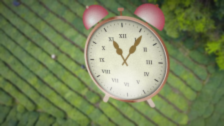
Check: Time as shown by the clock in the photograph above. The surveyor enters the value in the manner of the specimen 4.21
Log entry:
11.06
